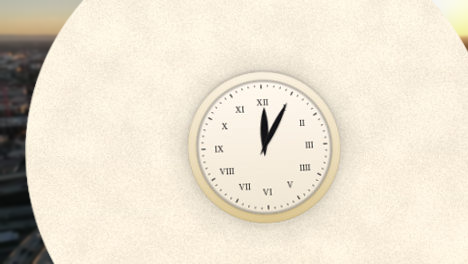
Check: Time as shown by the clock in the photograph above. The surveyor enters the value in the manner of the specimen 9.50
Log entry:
12.05
